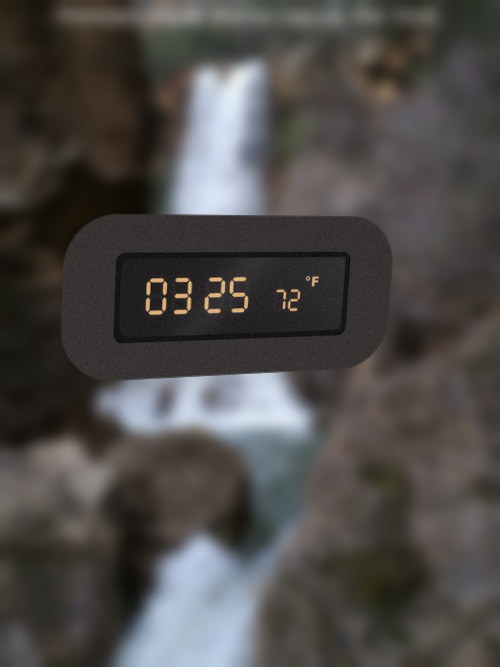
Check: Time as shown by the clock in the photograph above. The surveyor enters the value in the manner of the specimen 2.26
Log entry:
3.25
